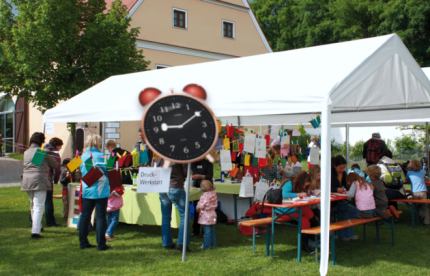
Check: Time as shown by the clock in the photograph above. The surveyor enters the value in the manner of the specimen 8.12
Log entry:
9.10
